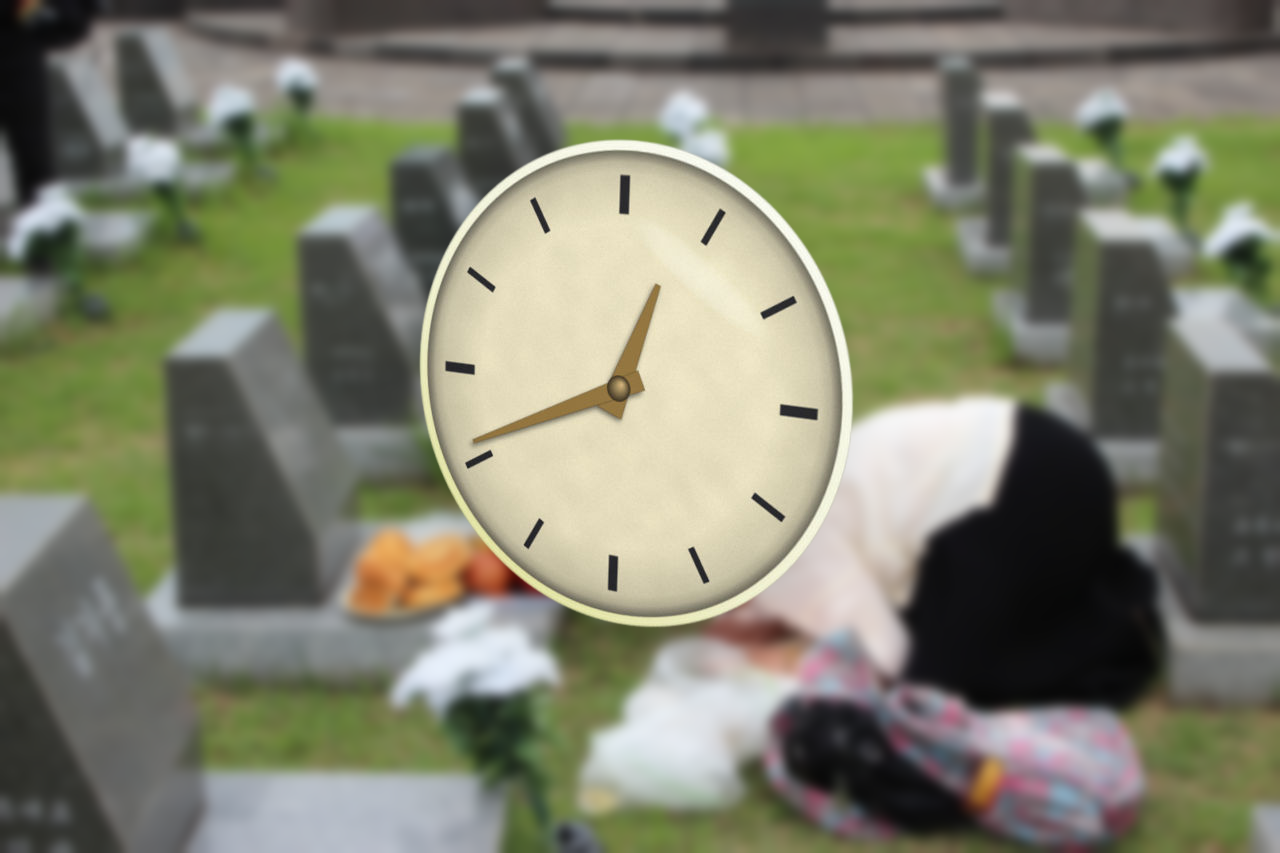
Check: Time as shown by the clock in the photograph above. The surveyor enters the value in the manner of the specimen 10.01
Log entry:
12.41
